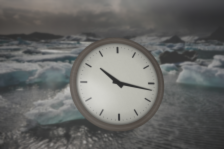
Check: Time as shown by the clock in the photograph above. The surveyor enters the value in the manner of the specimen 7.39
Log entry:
10.17
